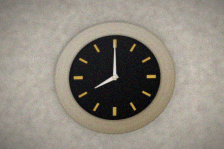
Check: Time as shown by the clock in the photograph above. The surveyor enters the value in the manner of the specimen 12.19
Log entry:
8.00
